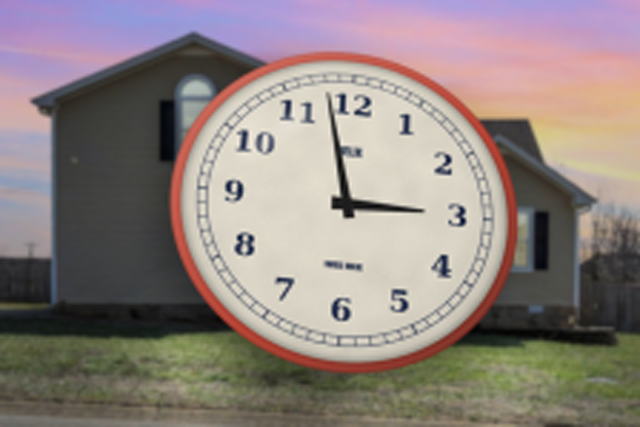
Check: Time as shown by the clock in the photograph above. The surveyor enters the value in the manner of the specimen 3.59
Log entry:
2.58
